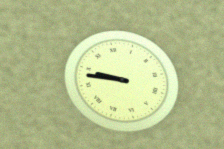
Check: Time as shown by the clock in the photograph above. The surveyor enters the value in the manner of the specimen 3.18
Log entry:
9.48
